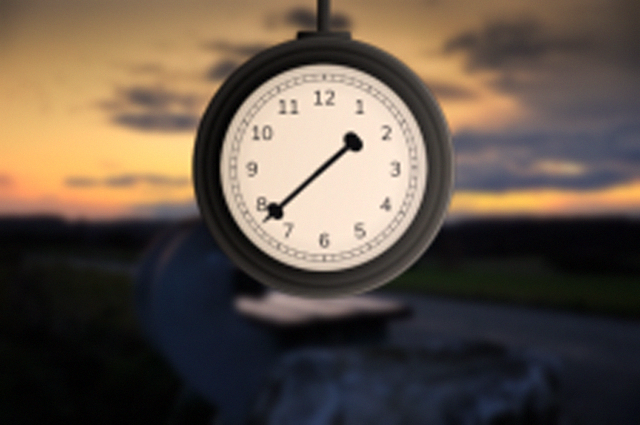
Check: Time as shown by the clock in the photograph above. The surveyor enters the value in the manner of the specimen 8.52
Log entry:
1.38
